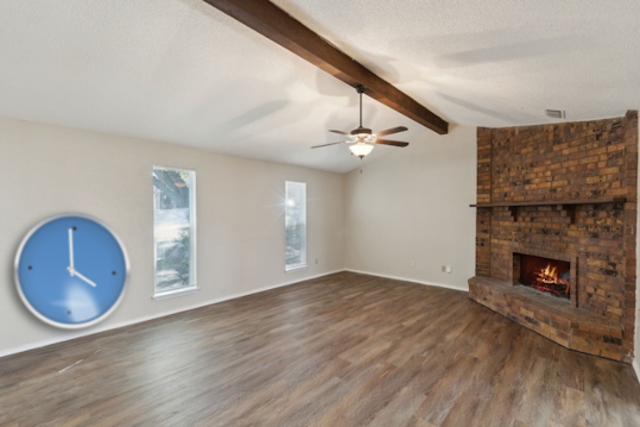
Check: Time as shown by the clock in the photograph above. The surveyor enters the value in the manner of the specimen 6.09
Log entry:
3.59
